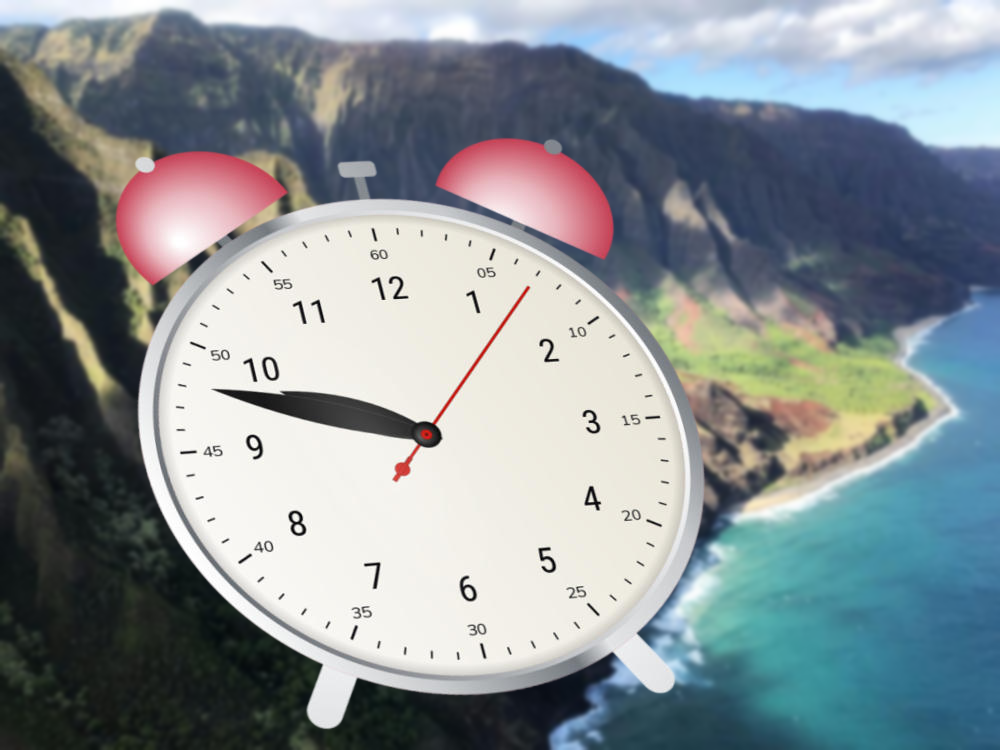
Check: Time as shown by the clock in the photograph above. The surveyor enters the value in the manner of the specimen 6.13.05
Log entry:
9.48.07
